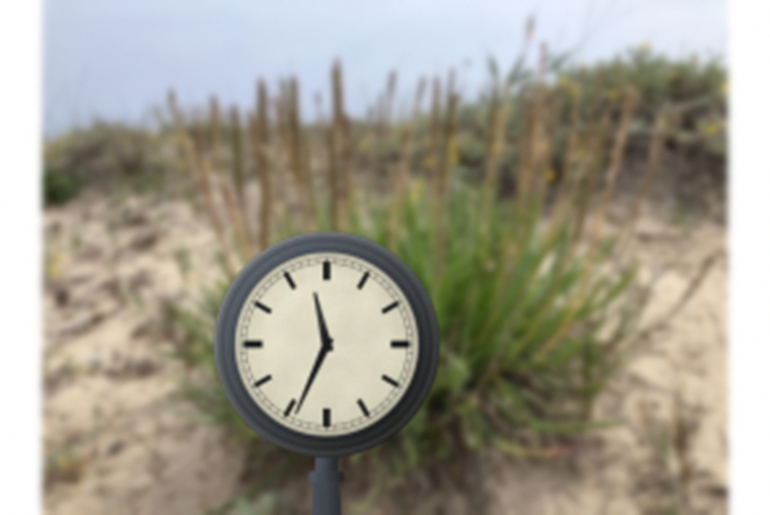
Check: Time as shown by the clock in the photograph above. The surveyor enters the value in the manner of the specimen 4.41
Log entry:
11.34
